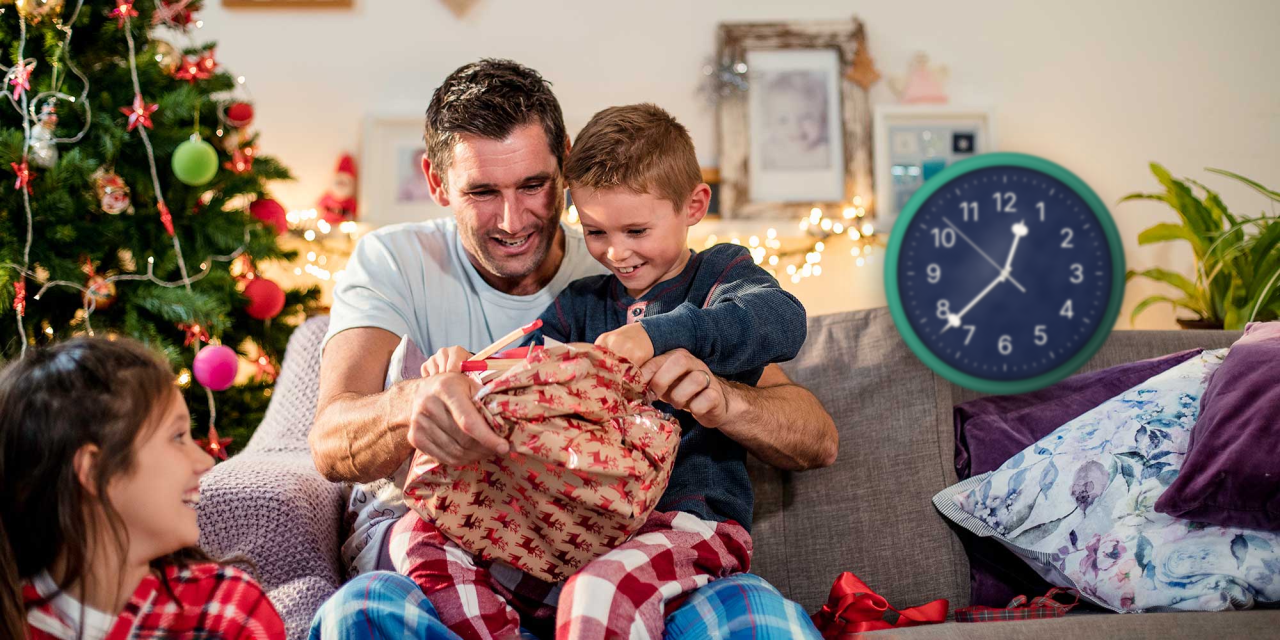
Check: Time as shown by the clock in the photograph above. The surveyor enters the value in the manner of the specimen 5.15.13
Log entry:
12.37.52
